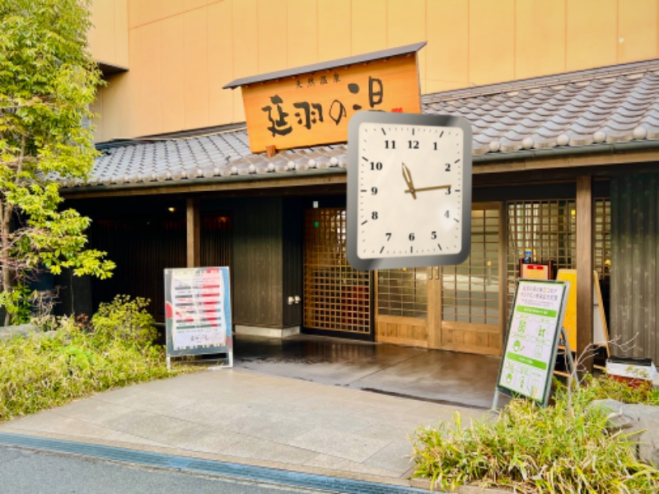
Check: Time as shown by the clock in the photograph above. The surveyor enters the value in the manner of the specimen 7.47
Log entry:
11.14
